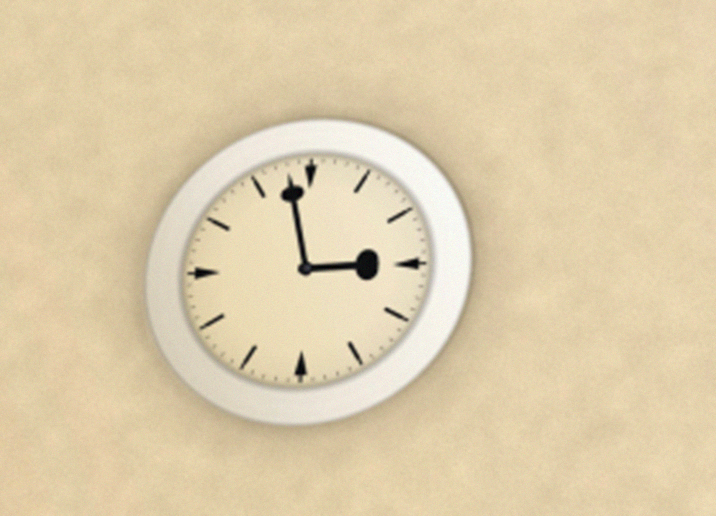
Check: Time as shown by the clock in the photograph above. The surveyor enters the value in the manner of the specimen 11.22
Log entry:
2.58
